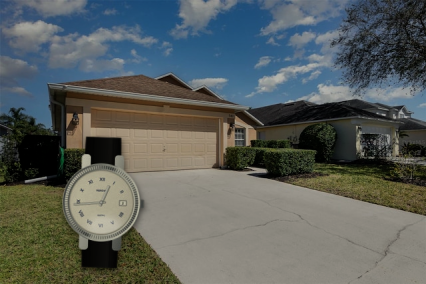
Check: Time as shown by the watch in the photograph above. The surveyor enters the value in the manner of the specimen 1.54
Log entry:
12.44
